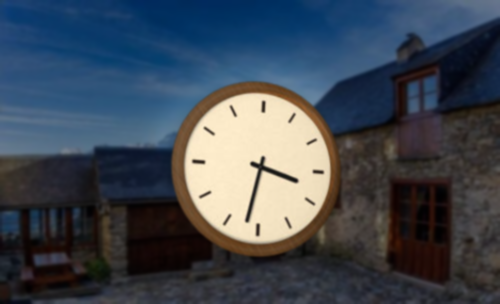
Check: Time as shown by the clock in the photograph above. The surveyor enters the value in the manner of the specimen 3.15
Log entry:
3.32
